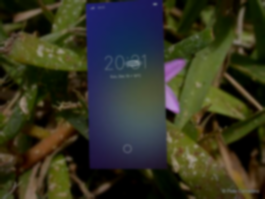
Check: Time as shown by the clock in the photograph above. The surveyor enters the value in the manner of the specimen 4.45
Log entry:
20.31
